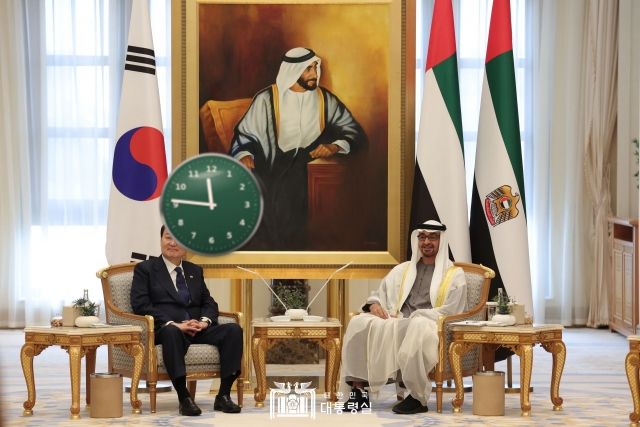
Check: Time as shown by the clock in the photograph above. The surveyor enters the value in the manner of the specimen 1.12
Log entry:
11.46
